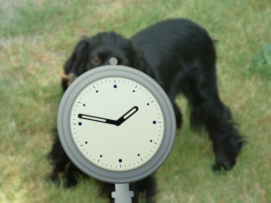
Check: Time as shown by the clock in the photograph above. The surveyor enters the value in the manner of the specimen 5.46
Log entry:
1.47
